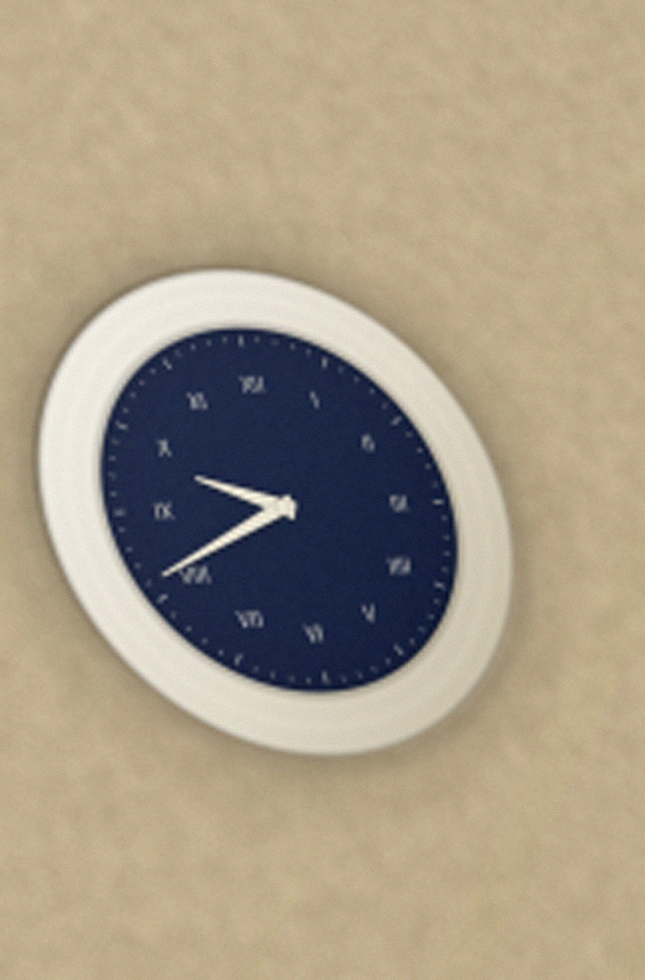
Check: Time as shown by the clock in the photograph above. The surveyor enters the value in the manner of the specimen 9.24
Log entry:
9.41
